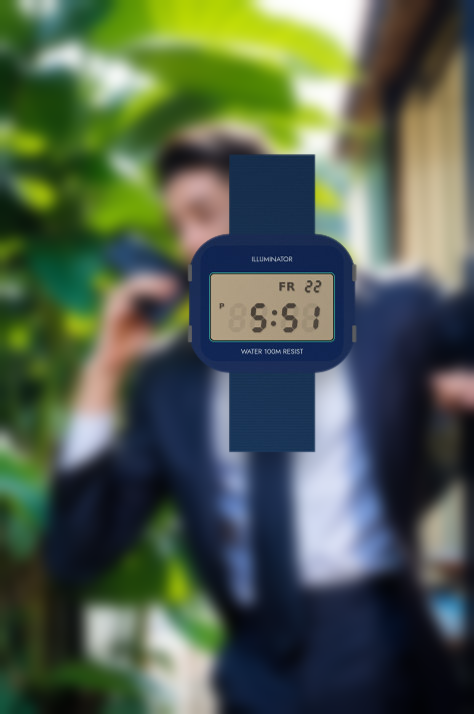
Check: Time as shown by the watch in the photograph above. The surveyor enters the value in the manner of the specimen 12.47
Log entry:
5.51
